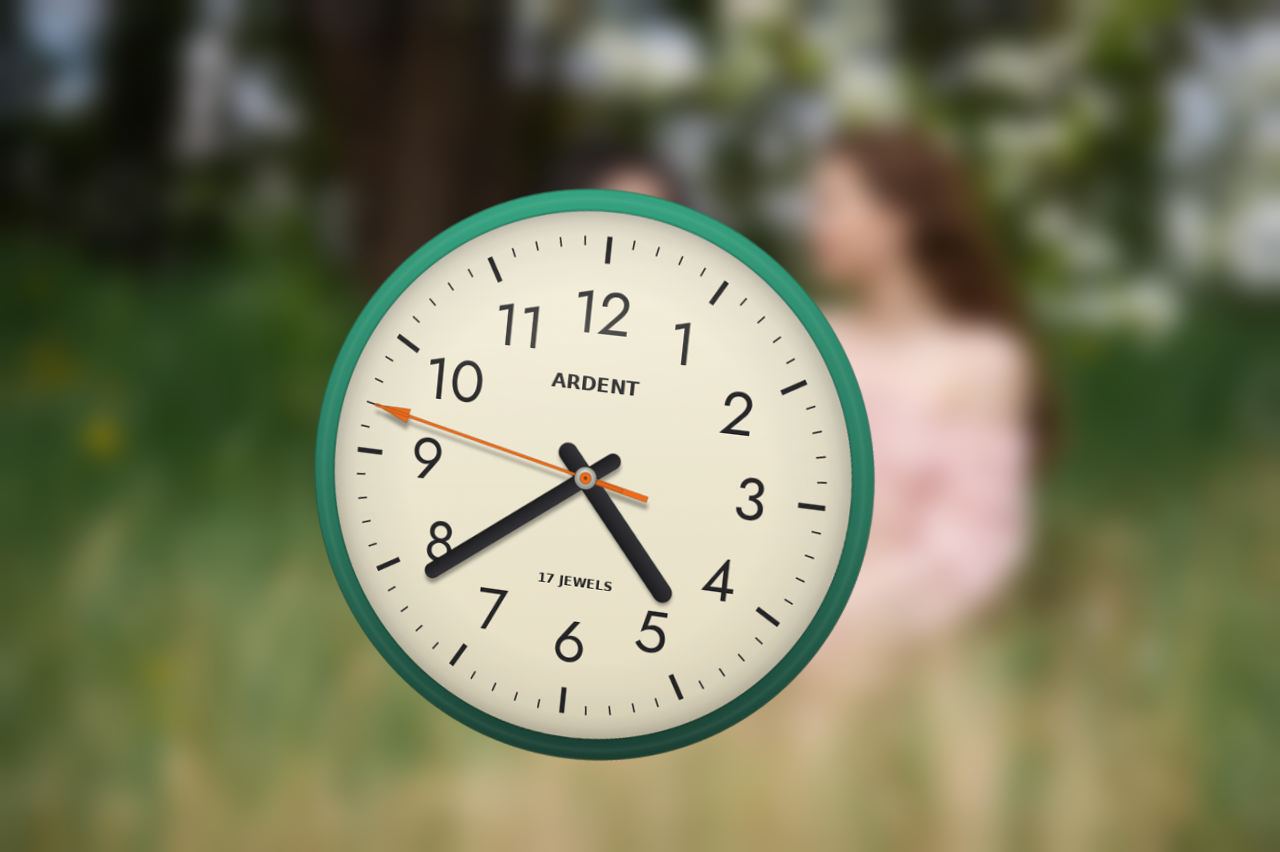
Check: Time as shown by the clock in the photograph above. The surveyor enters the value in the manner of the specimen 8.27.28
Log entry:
4.38.47
